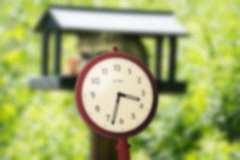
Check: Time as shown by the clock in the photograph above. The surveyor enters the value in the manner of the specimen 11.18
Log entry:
3.33
